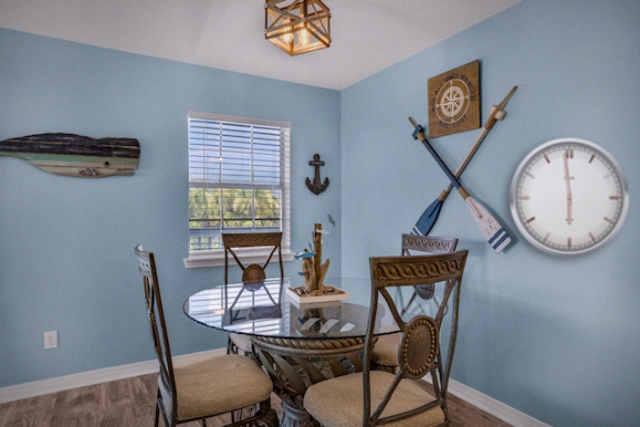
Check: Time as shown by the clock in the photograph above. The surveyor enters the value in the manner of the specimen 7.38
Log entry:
5.59
